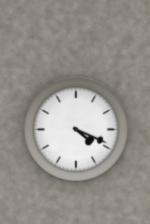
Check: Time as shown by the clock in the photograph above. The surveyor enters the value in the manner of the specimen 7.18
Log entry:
4.19
